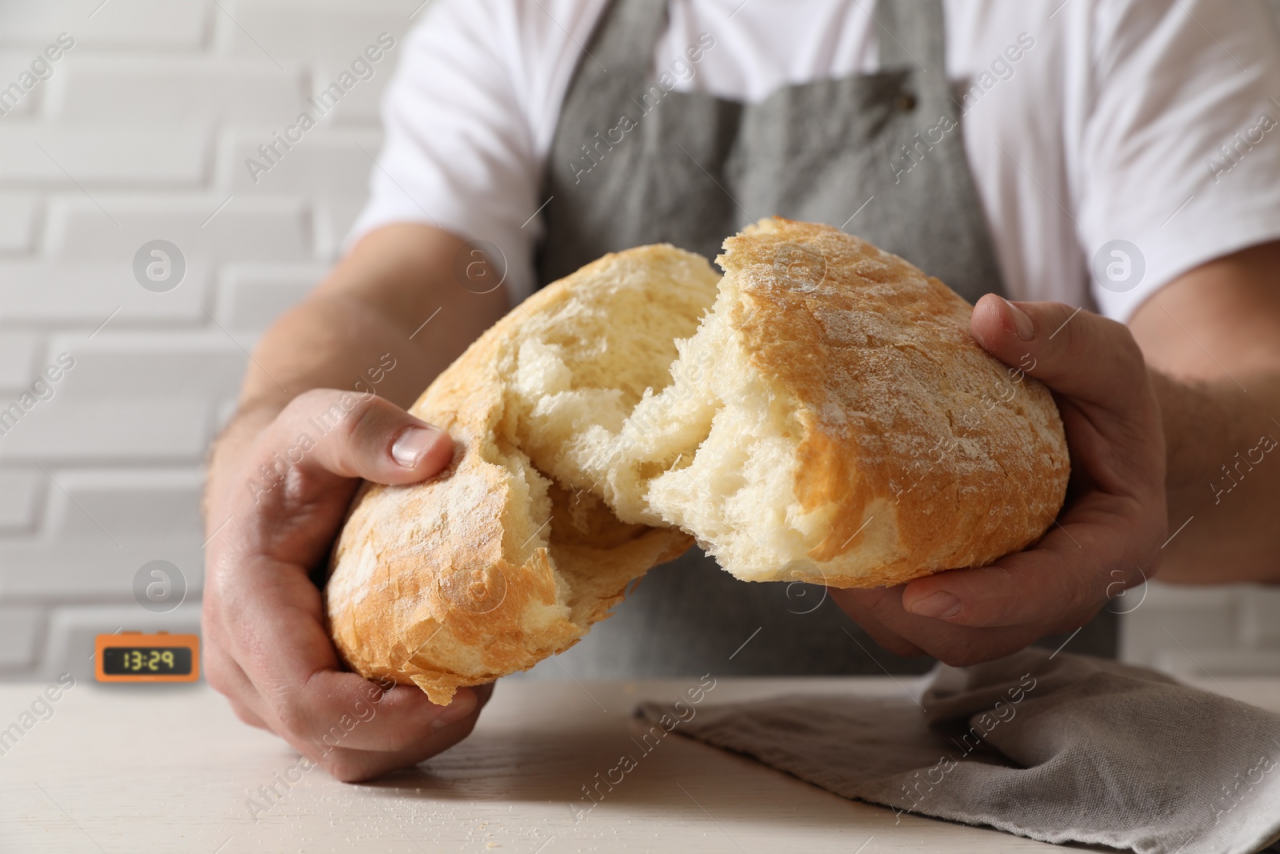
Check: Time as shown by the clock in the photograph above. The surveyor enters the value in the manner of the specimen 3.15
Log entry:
13.29
